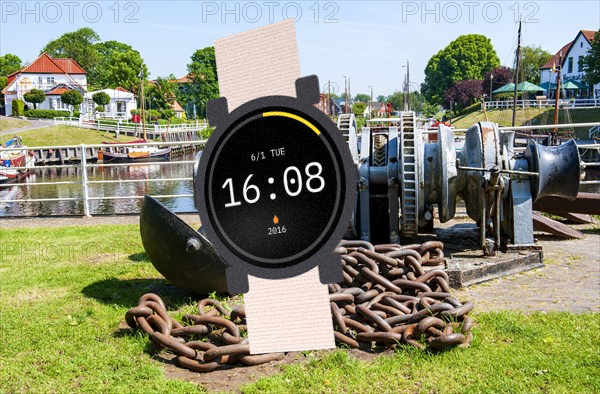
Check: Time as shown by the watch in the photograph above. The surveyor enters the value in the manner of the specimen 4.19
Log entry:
16.08
